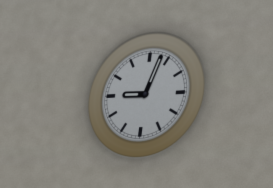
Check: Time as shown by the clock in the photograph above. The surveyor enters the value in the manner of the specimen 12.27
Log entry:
9.03
